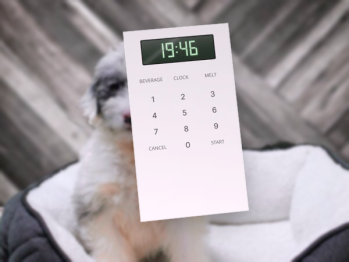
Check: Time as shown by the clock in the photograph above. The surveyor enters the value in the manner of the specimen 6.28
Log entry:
19.46
